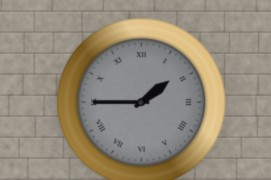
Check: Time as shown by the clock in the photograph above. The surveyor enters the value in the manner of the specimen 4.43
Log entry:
1.45
